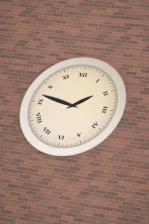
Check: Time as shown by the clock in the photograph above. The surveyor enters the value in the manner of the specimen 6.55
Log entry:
1.47
